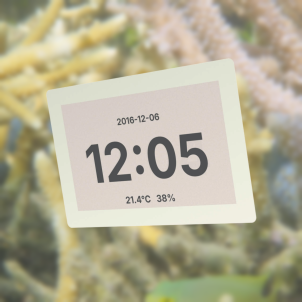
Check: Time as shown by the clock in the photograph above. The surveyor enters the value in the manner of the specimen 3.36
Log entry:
12.05
